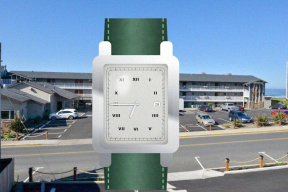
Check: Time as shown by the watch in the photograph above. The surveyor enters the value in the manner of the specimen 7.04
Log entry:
6.45
